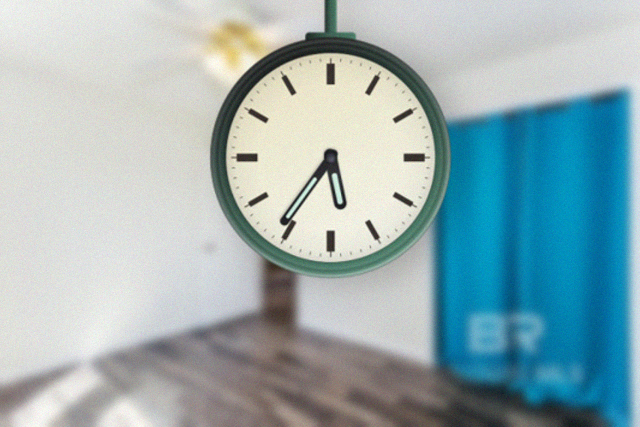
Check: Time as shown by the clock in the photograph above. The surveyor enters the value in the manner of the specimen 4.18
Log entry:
5.36
